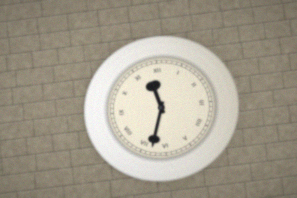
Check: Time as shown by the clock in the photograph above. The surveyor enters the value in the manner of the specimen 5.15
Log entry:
11.33
